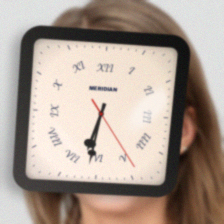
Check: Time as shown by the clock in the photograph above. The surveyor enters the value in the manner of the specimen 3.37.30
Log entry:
6.31.24
